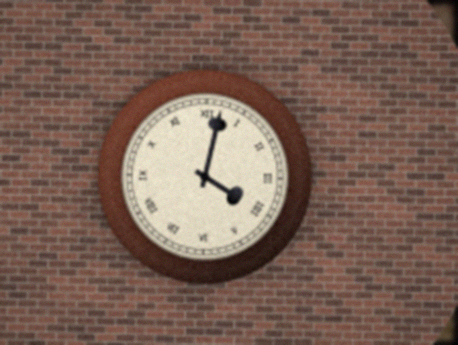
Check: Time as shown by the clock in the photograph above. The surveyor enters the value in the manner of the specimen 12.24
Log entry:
4.02
